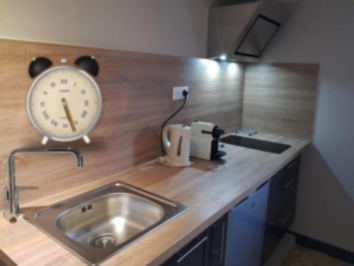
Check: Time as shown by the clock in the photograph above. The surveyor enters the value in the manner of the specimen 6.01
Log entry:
5.27
